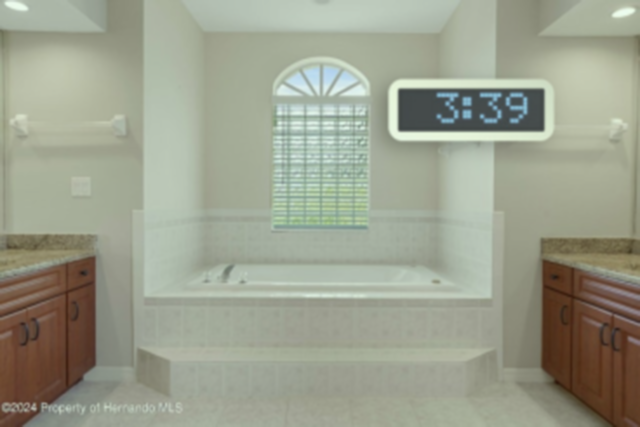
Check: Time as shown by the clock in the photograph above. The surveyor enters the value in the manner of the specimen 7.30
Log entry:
3.39
